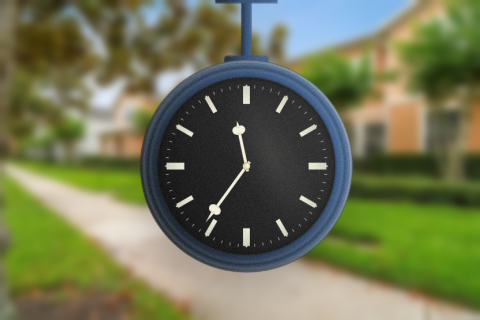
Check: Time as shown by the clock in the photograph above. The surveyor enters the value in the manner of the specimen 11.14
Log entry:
11.36
